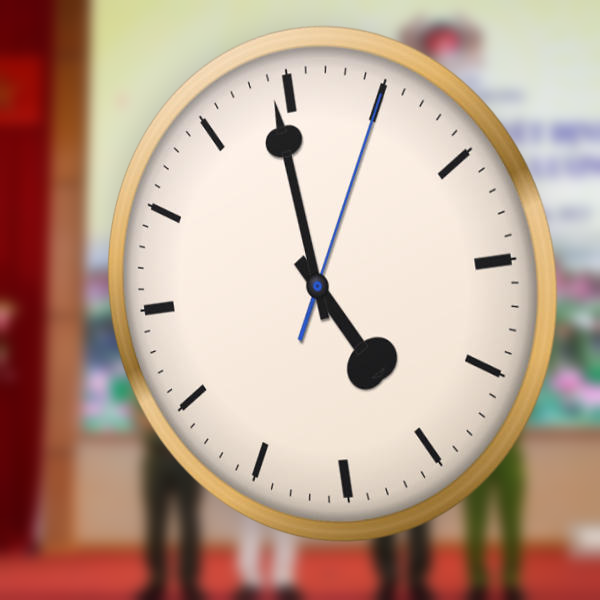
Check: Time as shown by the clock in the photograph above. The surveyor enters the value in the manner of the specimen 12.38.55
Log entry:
4.59.05
